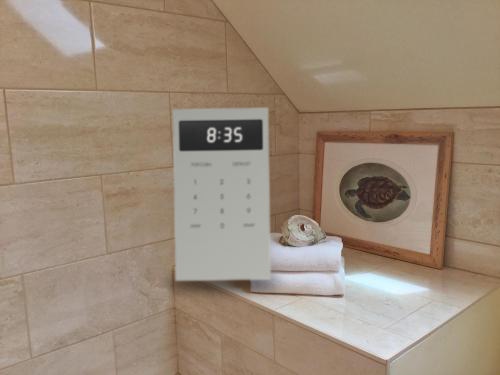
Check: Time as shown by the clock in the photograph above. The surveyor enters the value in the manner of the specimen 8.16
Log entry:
8.35
